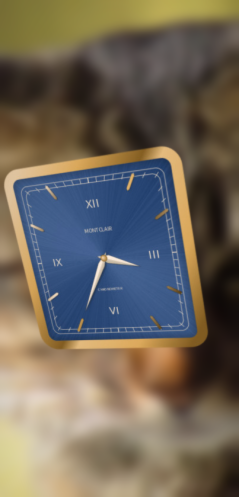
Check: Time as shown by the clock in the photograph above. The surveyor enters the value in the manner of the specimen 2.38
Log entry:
3.35
